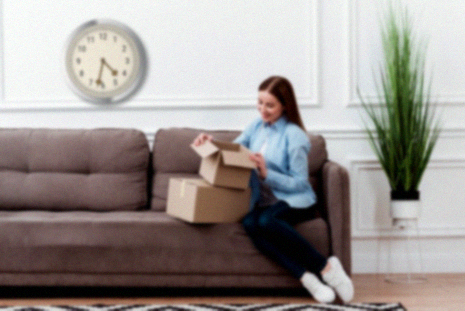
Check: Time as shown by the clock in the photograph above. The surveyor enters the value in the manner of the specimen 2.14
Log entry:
4.32
